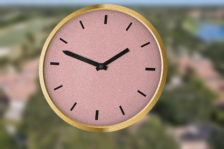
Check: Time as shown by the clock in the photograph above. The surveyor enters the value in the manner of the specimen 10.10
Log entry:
1.48
